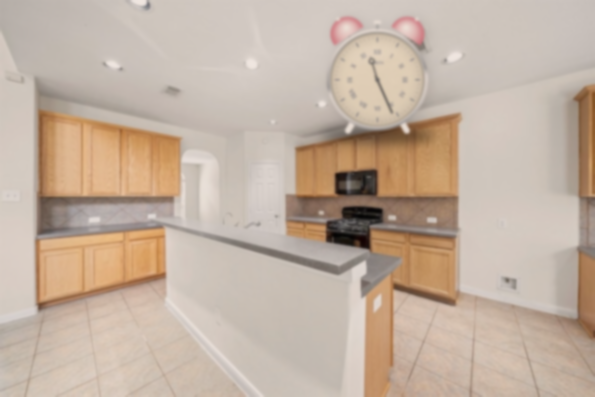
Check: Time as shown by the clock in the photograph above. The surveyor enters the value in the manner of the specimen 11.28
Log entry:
11.26
